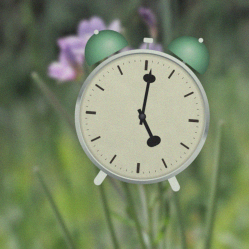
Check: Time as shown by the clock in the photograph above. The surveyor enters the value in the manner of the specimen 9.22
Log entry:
5.01
